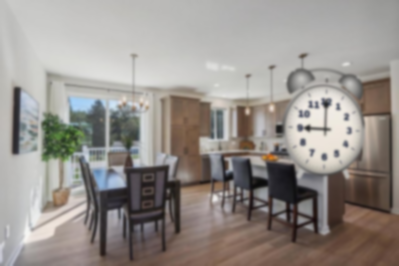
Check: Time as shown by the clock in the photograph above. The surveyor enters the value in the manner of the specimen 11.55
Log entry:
9.00
